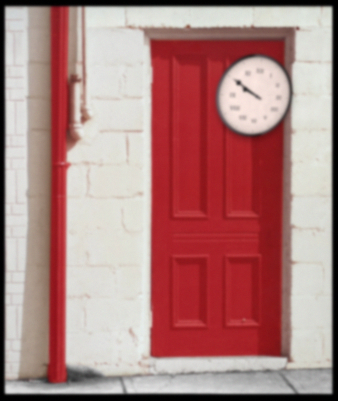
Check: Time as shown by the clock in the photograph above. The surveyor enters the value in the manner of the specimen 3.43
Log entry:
9.50
